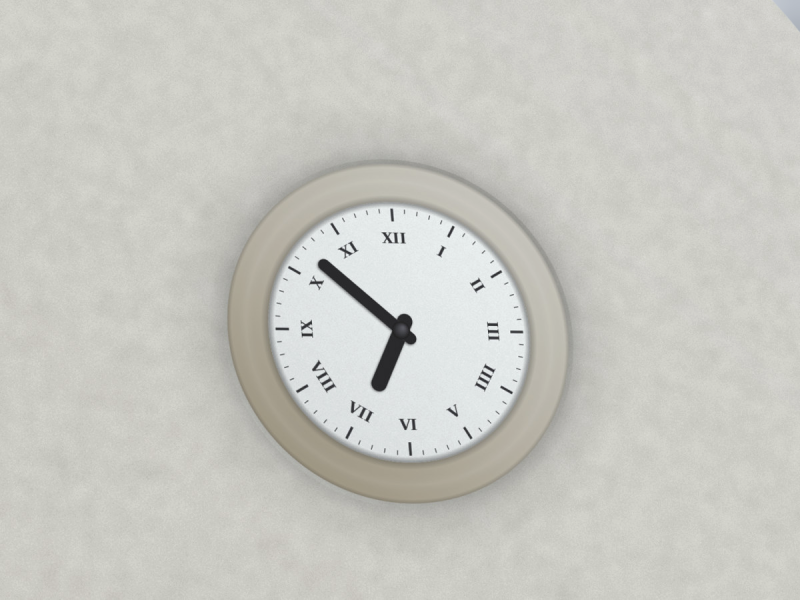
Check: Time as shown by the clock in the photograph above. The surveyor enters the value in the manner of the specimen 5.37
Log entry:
6.52
